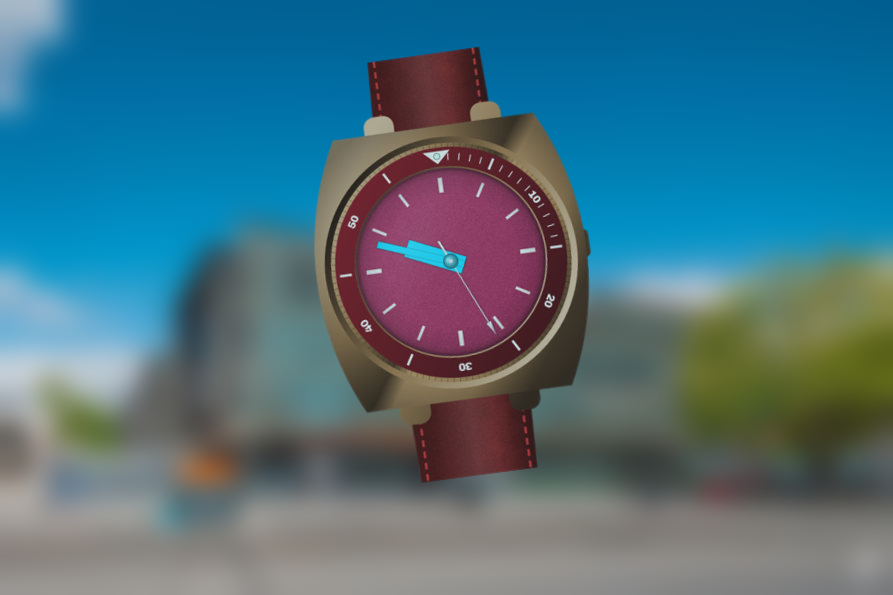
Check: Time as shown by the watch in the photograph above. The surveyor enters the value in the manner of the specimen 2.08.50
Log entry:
9.48.26
